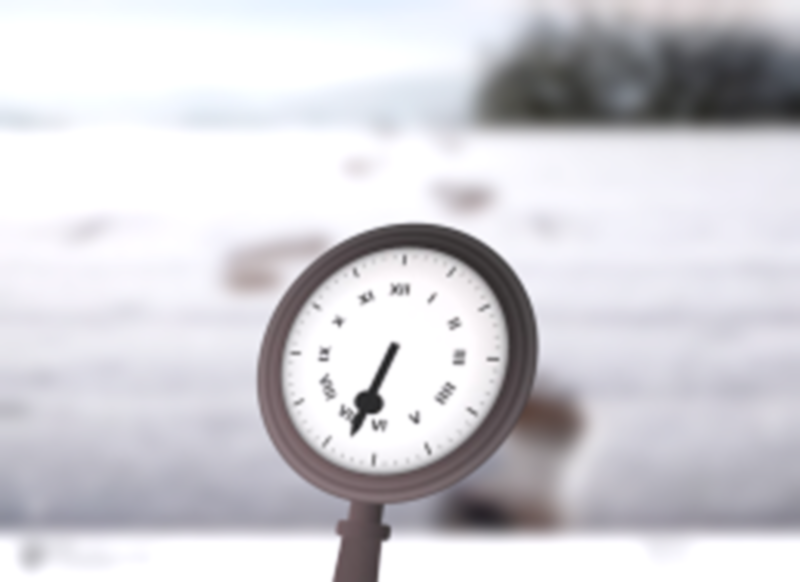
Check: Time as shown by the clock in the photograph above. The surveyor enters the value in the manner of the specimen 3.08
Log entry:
6.33
